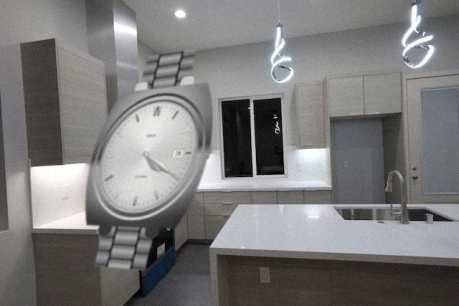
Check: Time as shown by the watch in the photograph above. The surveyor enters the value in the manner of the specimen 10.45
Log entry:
4.20
